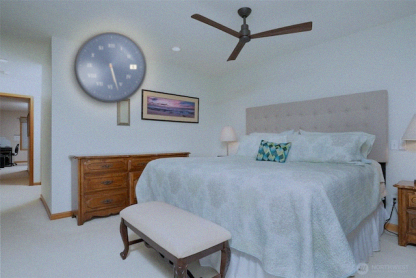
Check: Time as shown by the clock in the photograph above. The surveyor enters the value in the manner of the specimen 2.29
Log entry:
5.27
